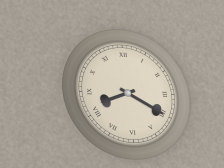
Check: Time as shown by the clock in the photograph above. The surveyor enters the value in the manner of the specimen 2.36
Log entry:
8.20
